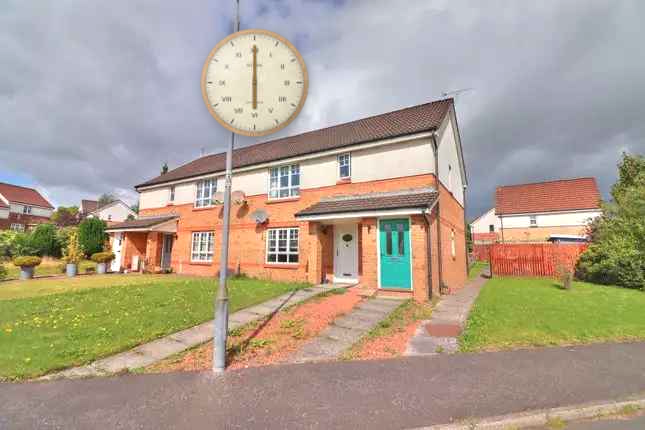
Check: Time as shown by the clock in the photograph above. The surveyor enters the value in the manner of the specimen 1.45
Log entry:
6.00
